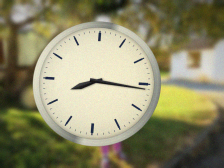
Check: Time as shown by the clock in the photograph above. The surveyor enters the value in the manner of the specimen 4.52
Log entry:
8.16
